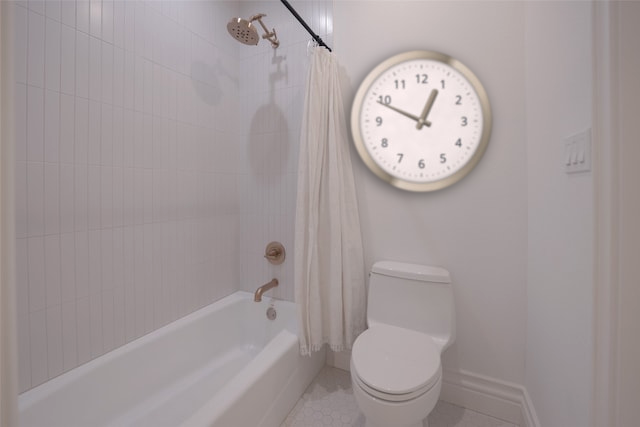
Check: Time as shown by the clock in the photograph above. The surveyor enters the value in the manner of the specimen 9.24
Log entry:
12.49
